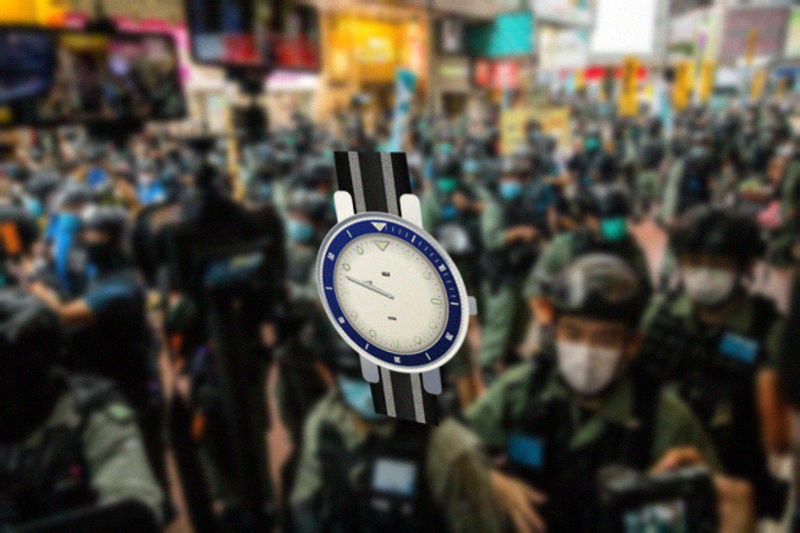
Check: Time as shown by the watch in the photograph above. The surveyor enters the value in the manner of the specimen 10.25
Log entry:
9.48
